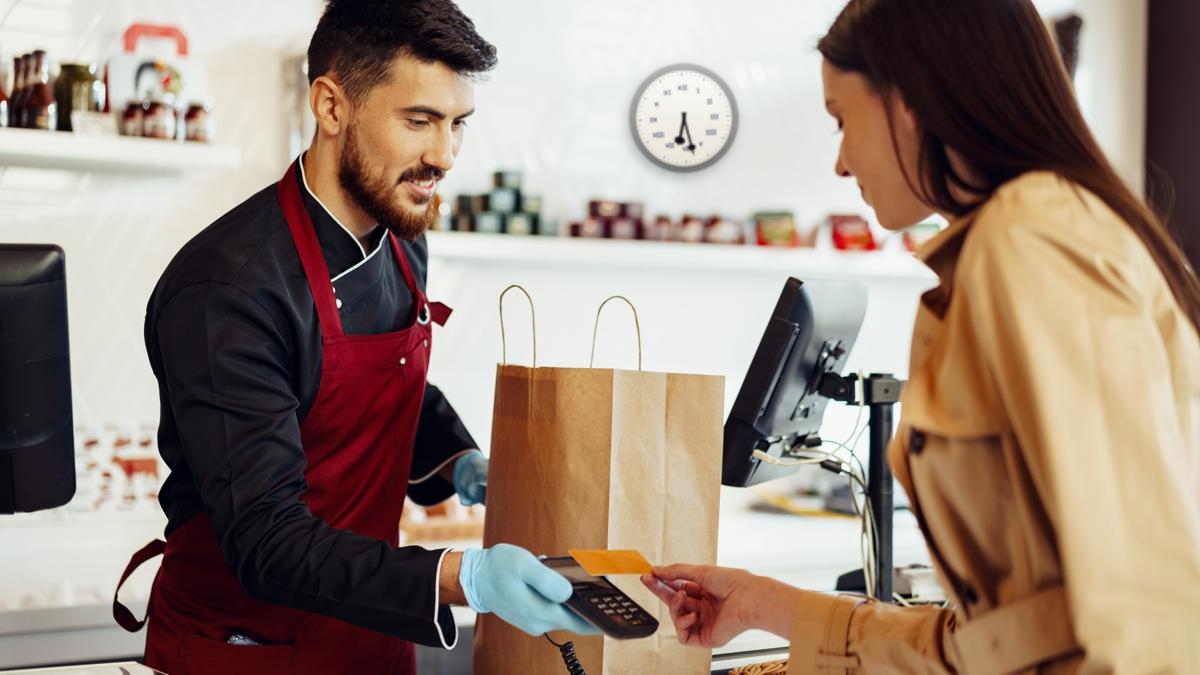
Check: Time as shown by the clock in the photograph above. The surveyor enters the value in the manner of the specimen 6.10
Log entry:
6.28
